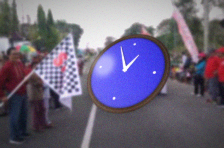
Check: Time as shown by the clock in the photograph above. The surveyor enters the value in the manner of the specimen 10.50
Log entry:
12.55
